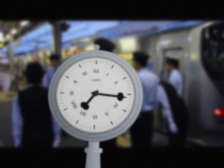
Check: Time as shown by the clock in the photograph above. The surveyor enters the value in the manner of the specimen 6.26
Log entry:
7.16
